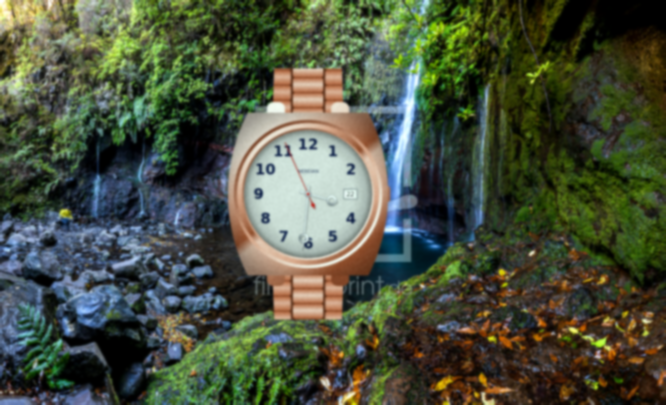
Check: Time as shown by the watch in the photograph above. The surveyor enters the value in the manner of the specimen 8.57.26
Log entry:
3.30.56
